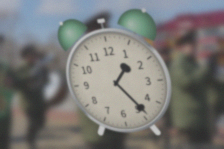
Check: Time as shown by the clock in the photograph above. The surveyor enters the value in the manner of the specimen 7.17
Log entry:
1.24
